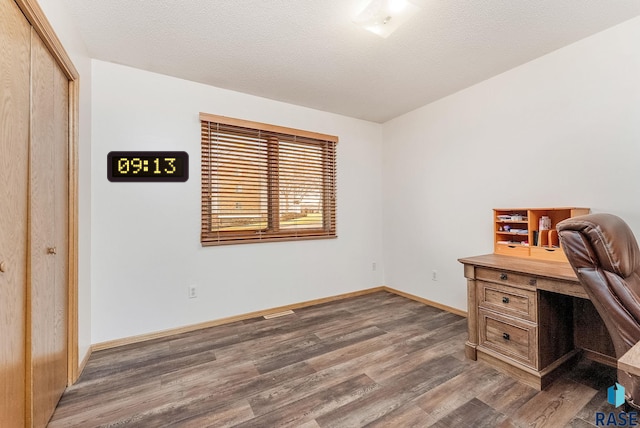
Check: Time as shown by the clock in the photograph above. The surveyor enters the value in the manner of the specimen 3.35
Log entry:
9.13
